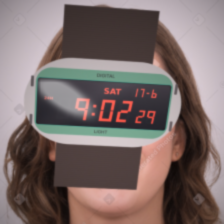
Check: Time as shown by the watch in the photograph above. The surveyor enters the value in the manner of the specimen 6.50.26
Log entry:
9.02.29
